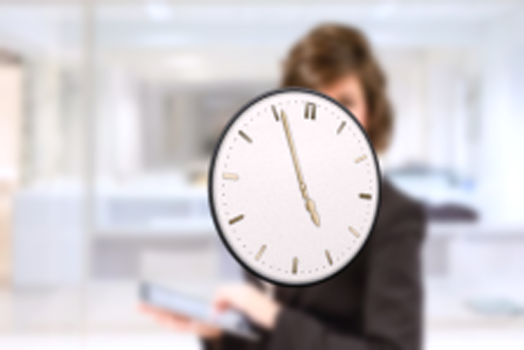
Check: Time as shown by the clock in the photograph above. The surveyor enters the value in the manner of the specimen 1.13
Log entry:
4.56
